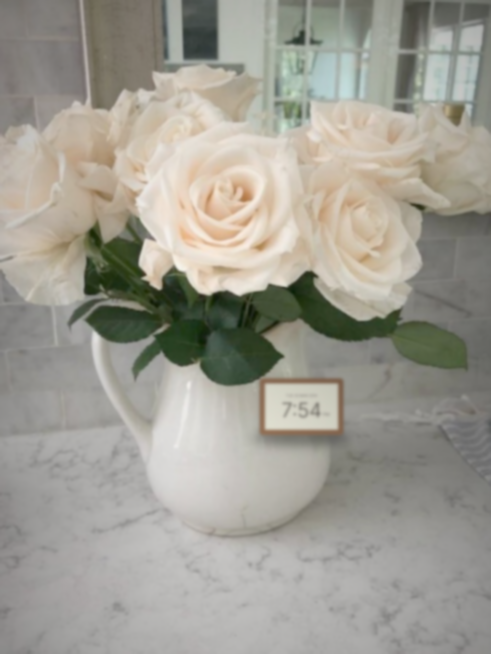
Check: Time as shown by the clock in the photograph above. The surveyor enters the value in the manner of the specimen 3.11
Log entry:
7.54
